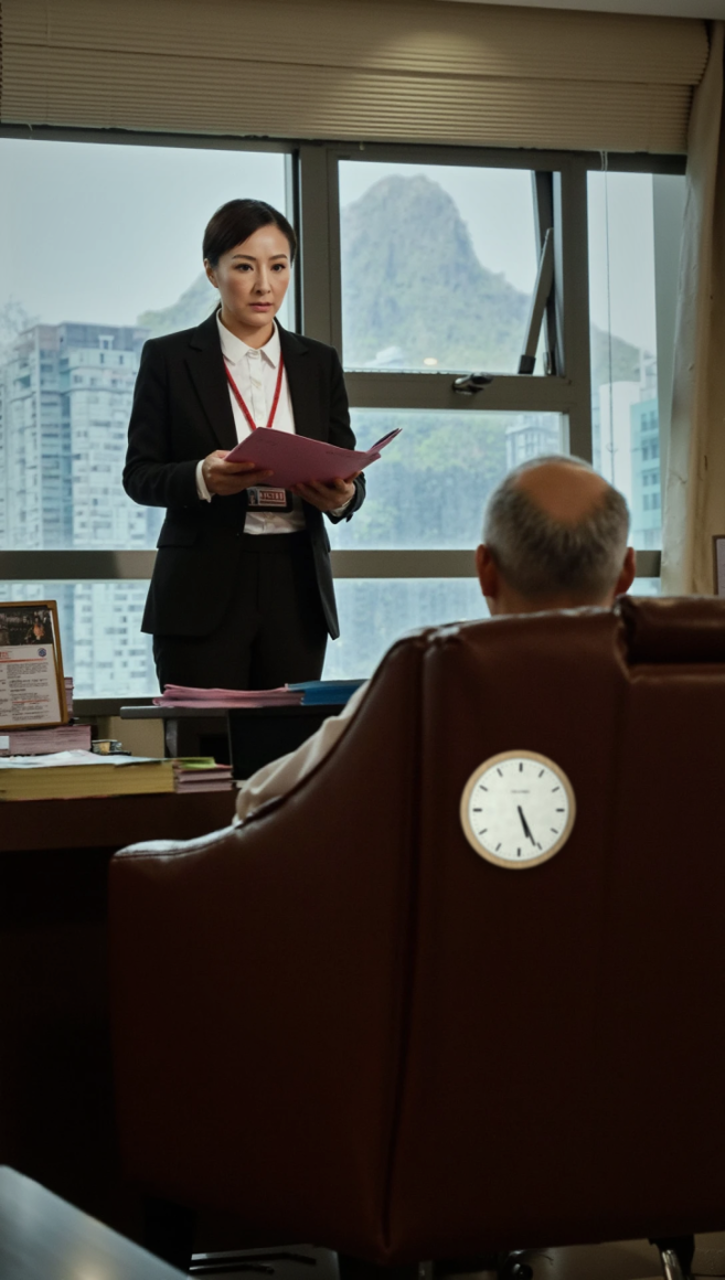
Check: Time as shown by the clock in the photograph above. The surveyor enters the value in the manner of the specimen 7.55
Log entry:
5.26
